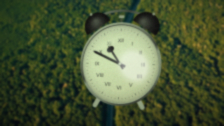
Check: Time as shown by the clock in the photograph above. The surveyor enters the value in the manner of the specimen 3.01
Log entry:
10.49
